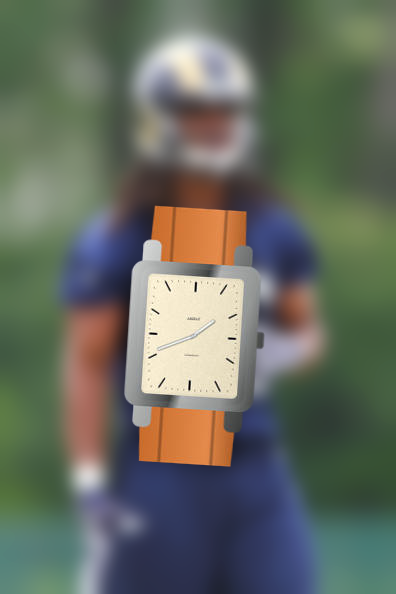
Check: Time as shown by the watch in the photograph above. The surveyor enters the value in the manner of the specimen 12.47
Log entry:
1.41
